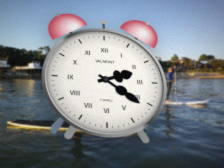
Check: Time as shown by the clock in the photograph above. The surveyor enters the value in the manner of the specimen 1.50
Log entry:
2.21
